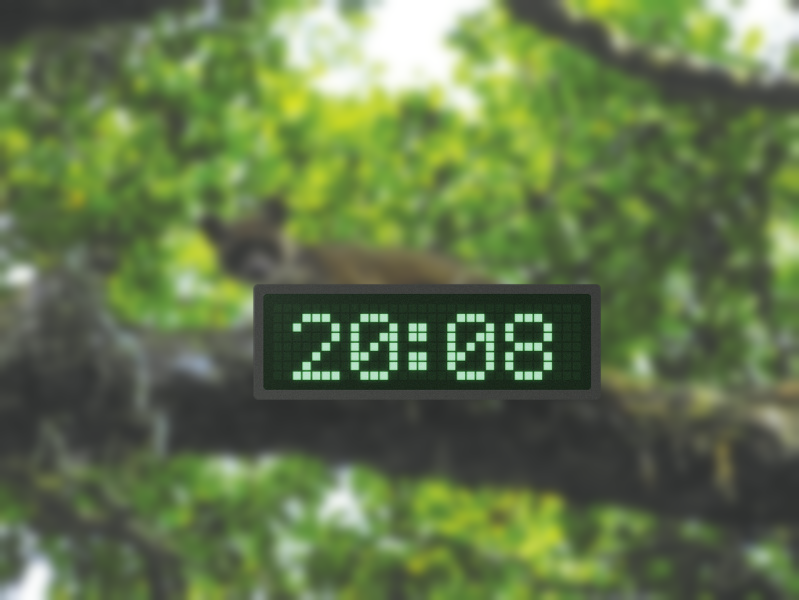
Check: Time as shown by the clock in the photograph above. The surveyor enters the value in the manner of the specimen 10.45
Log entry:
20.08
